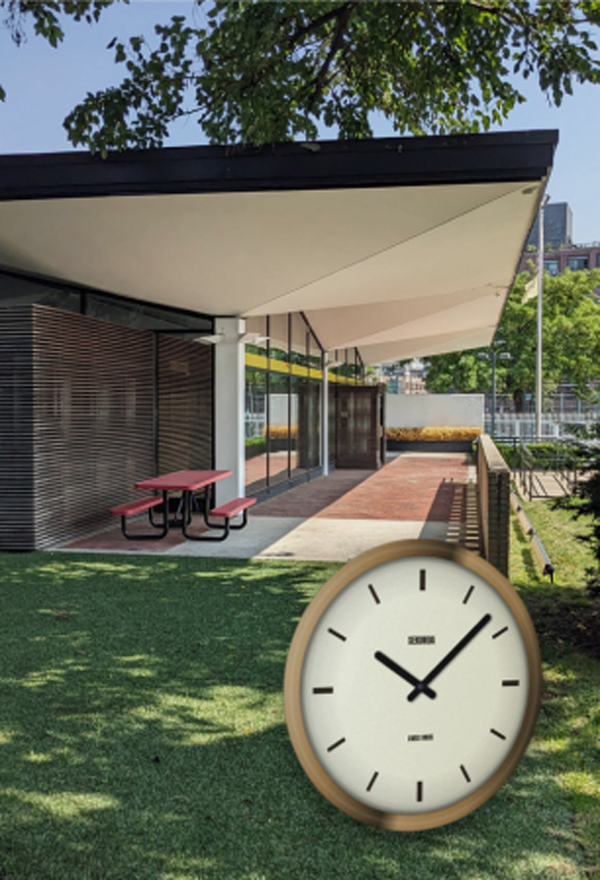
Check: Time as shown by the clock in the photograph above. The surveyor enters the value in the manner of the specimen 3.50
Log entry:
10.08
